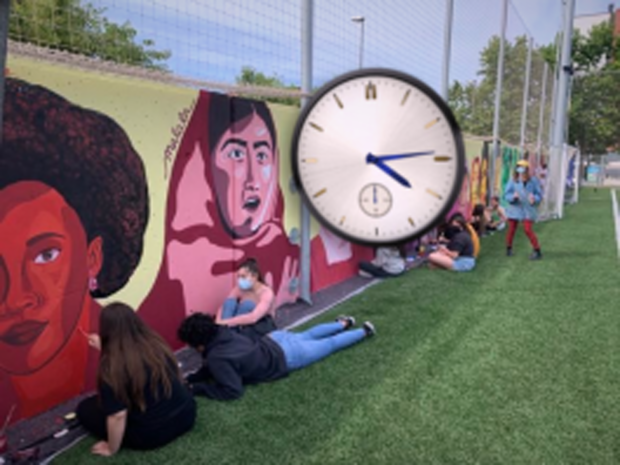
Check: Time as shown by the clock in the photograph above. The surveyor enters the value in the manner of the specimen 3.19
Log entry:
4.14
